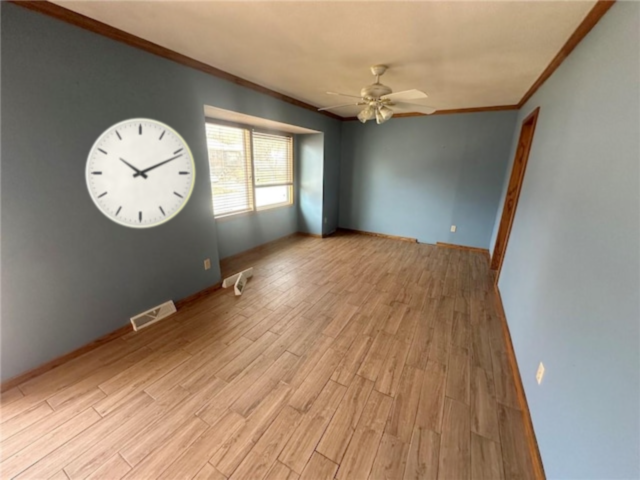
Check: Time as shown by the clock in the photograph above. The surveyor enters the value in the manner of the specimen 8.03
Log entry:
10.11
